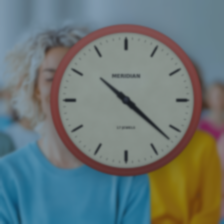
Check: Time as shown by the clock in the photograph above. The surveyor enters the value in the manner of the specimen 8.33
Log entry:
10.22
